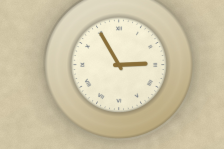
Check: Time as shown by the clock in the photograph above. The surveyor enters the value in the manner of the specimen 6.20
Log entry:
2.55
